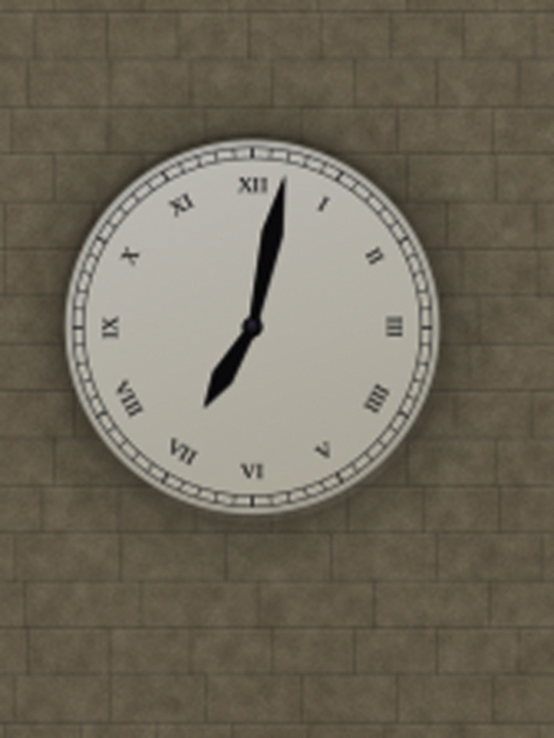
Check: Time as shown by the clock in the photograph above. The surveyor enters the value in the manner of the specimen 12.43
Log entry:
7.02
